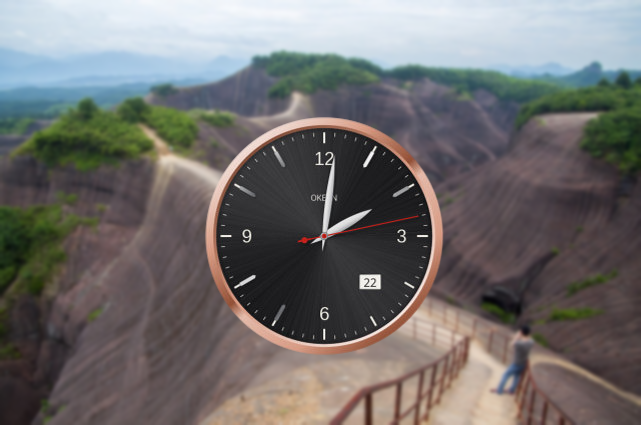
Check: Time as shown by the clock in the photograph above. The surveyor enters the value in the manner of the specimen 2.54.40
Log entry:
2.01.13
